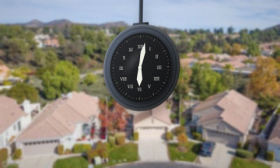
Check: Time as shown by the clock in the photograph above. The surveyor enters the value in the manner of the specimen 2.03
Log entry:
6.02
